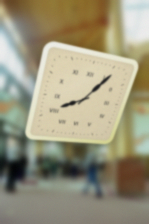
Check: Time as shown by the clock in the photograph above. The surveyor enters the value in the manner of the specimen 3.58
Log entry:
8.06
